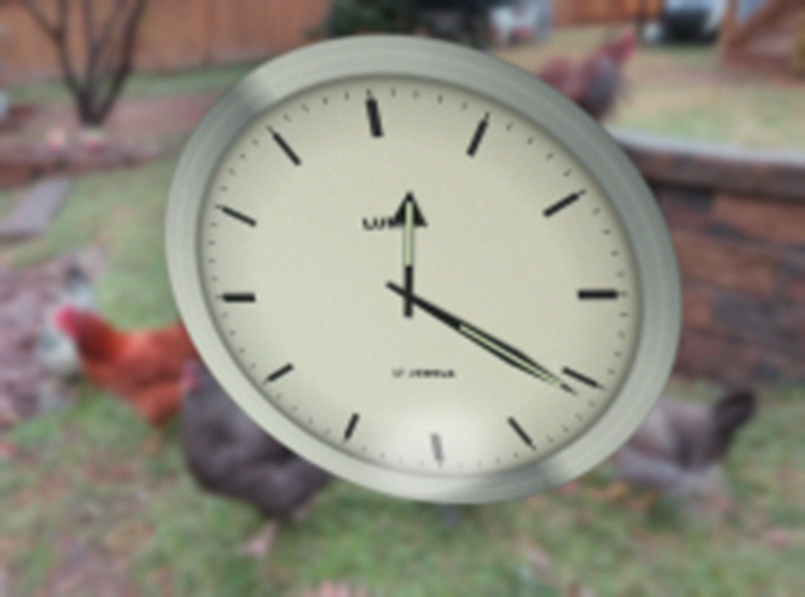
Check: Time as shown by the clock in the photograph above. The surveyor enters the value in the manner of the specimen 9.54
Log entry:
12.21
